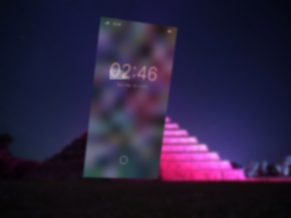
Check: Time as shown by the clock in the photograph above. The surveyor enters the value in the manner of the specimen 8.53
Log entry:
2.46
